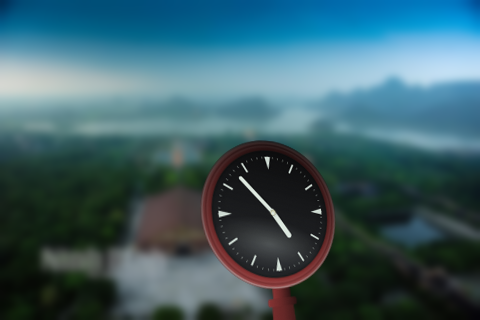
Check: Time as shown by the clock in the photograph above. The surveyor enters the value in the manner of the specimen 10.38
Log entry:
4.53
